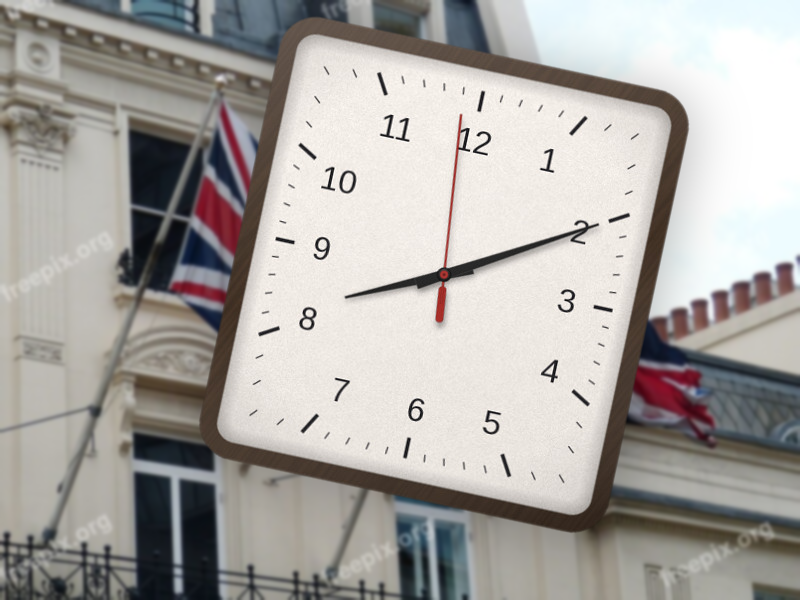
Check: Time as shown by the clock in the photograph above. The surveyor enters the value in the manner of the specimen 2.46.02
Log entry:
8.09.59
